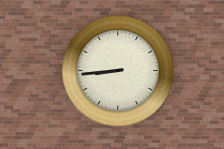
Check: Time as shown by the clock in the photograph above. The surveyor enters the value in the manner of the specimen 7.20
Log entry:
8.44
